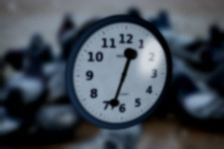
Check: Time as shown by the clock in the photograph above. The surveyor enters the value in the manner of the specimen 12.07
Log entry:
12.33
